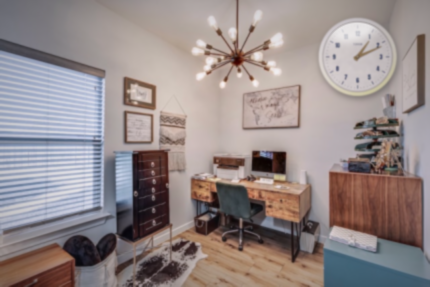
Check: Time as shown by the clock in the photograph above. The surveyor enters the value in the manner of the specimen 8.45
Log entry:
1.11
